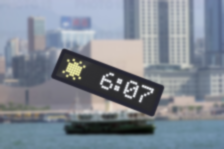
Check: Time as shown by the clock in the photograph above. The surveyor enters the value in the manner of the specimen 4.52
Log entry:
6.07
